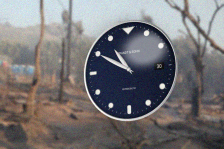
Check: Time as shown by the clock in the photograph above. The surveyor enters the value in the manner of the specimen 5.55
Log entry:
10.50
